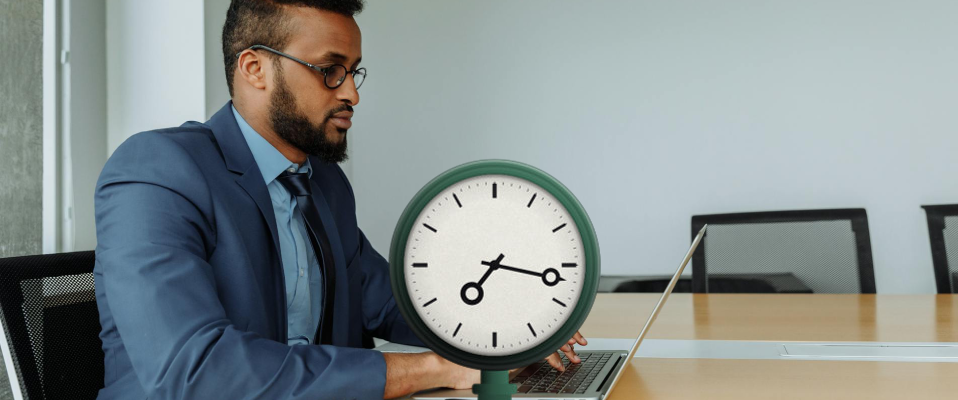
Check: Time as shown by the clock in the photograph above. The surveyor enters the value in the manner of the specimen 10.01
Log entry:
7.17
